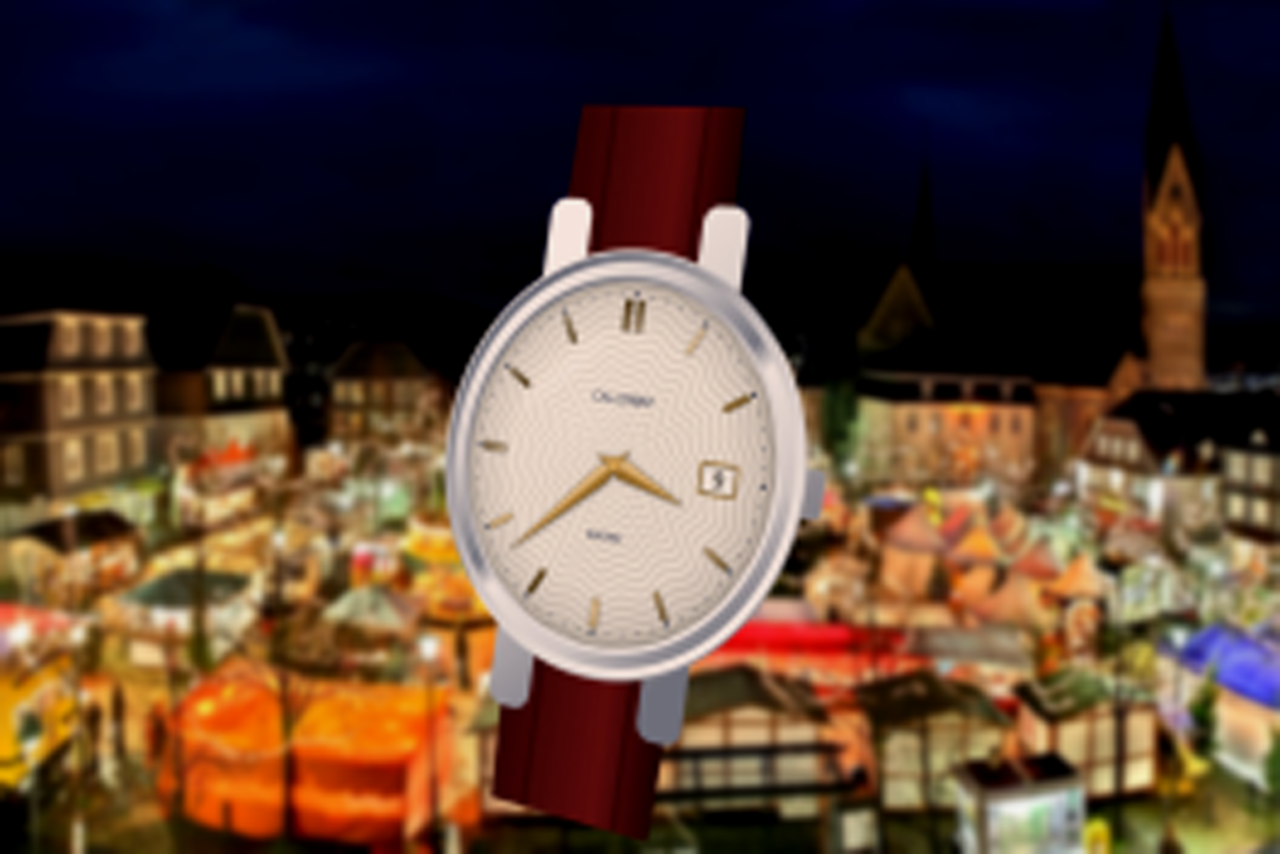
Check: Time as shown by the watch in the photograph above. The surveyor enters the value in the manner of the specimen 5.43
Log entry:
3.38
